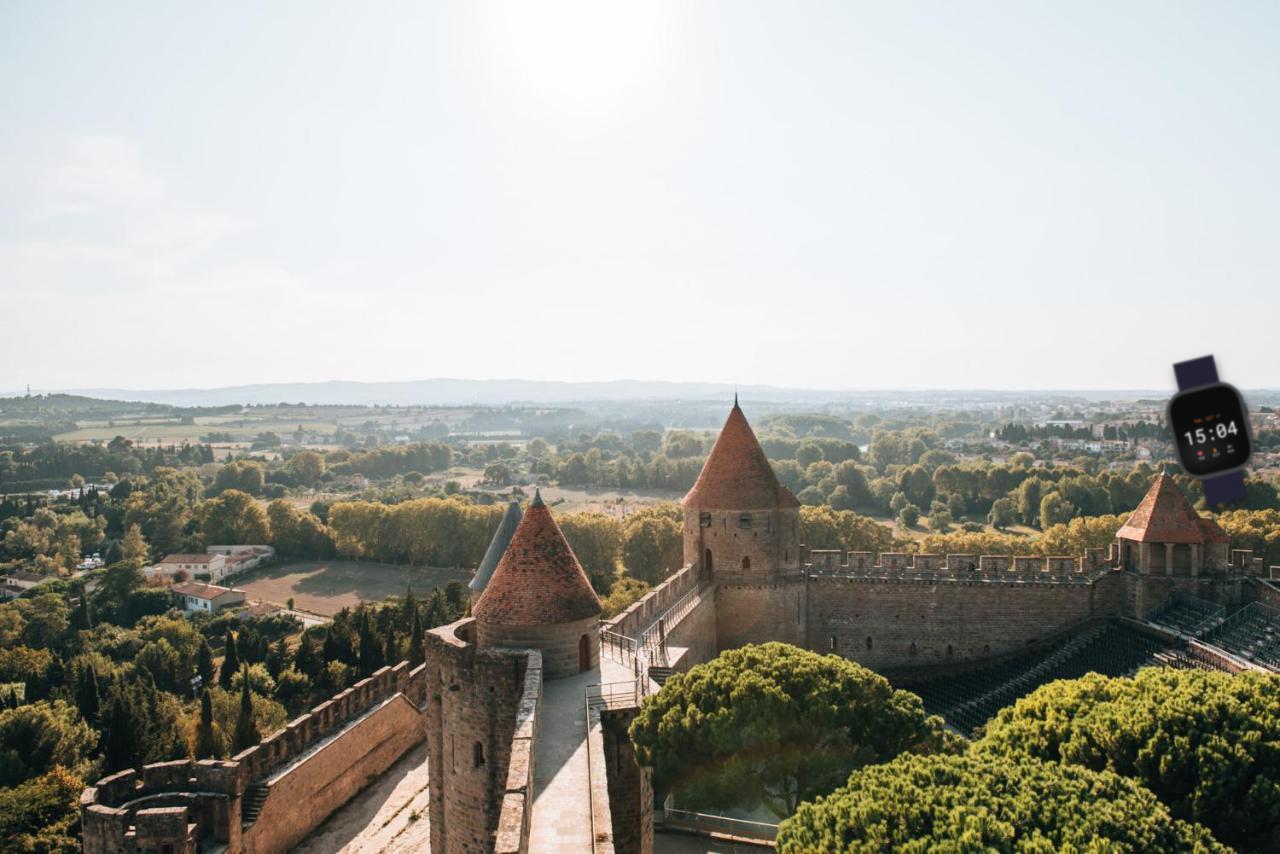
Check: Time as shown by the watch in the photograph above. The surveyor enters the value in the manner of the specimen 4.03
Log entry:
15.04
